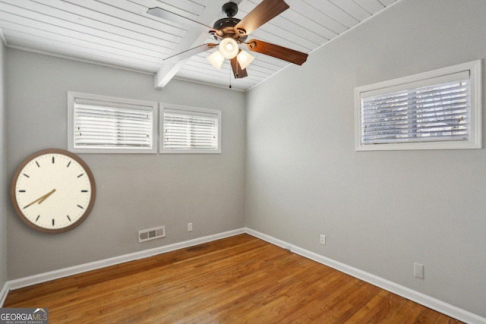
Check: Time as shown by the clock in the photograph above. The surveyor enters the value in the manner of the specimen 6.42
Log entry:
7.40
